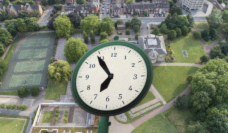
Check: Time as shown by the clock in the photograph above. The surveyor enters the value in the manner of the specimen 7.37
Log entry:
6.54
